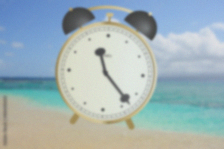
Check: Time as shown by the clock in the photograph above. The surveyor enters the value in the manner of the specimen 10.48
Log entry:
11.23
